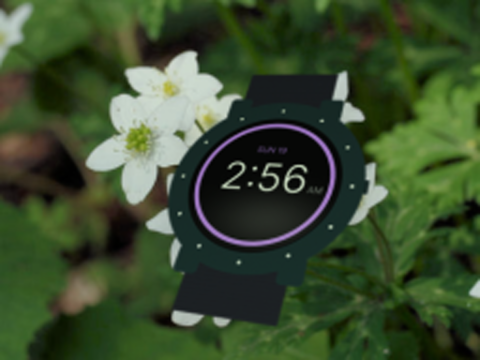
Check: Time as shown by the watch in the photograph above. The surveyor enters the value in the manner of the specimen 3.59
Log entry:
2.56
